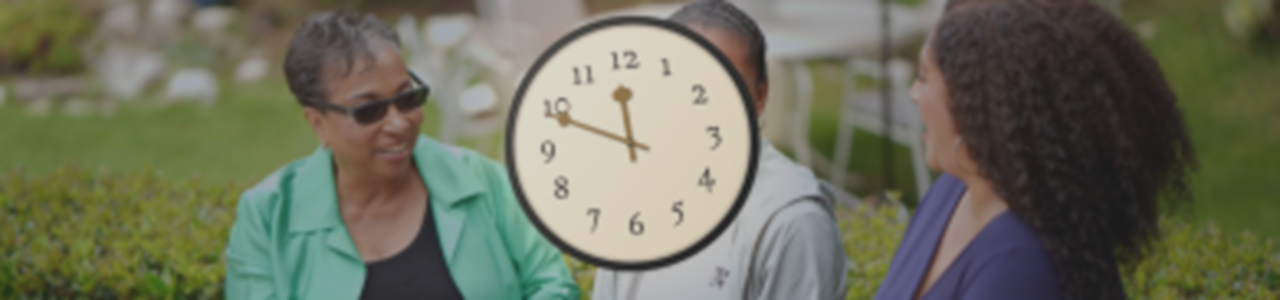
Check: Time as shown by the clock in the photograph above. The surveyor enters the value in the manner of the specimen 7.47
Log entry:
11.49
